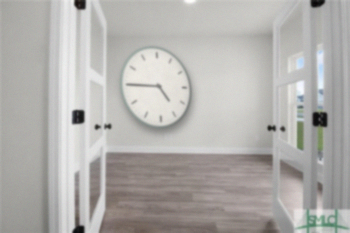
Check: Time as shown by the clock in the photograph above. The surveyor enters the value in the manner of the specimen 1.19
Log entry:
4.45
